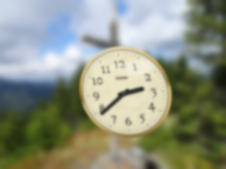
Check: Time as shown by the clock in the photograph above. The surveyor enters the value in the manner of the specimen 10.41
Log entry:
2.39
